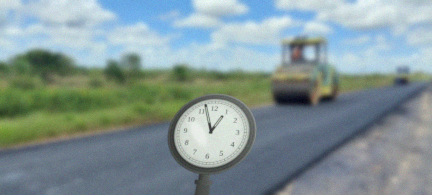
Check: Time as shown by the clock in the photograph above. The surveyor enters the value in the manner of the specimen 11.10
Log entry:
12.57
